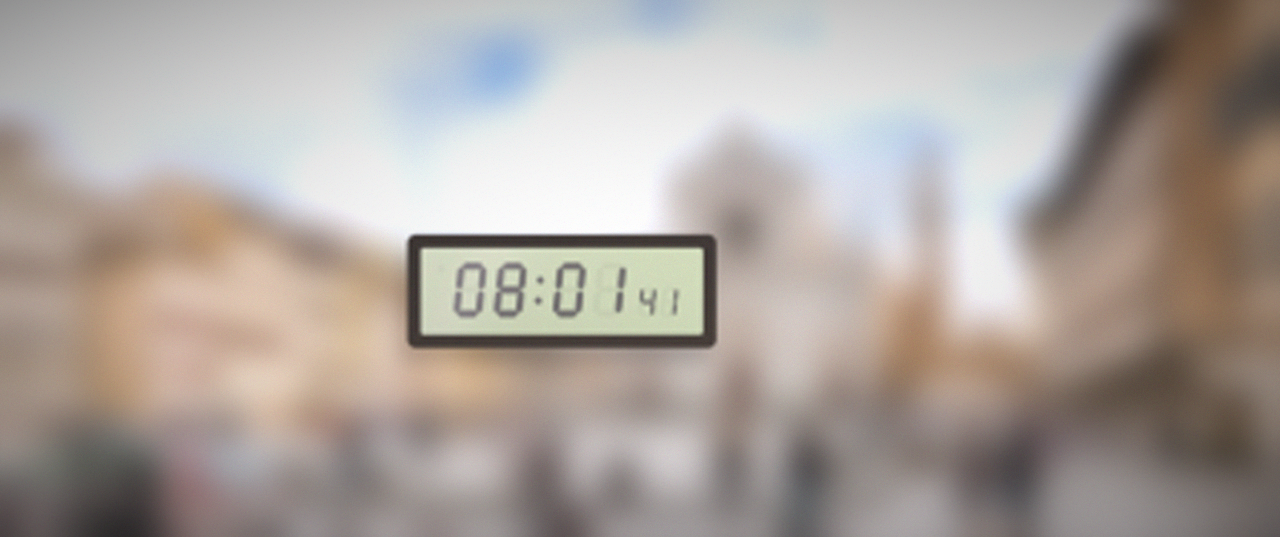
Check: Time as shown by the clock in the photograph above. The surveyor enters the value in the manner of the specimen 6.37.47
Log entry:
8.01.41
